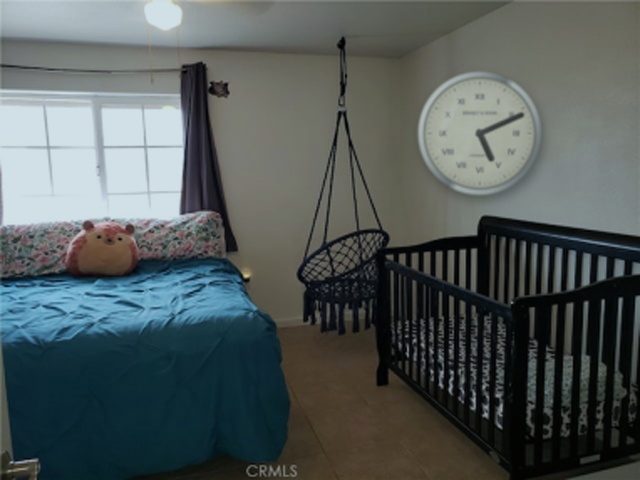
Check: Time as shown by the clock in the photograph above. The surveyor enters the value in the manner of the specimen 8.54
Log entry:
5.11
